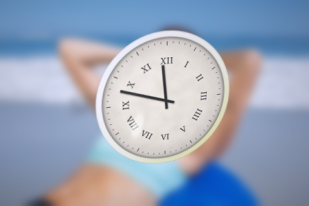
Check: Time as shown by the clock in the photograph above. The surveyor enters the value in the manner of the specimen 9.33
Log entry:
11.48
